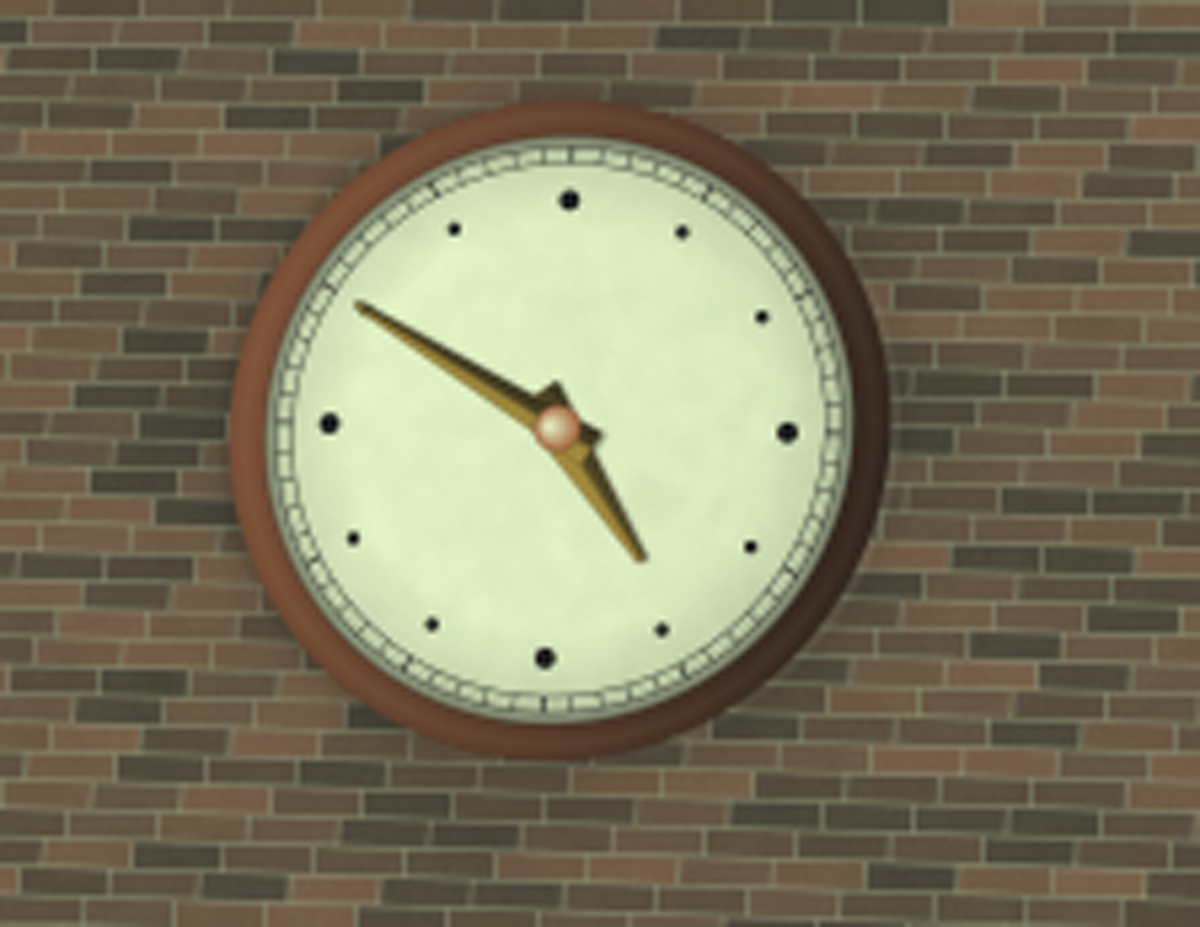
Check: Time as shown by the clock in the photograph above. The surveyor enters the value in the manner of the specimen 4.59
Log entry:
4.50
